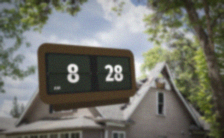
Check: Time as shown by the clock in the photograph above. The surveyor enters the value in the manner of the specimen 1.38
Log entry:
8.28
